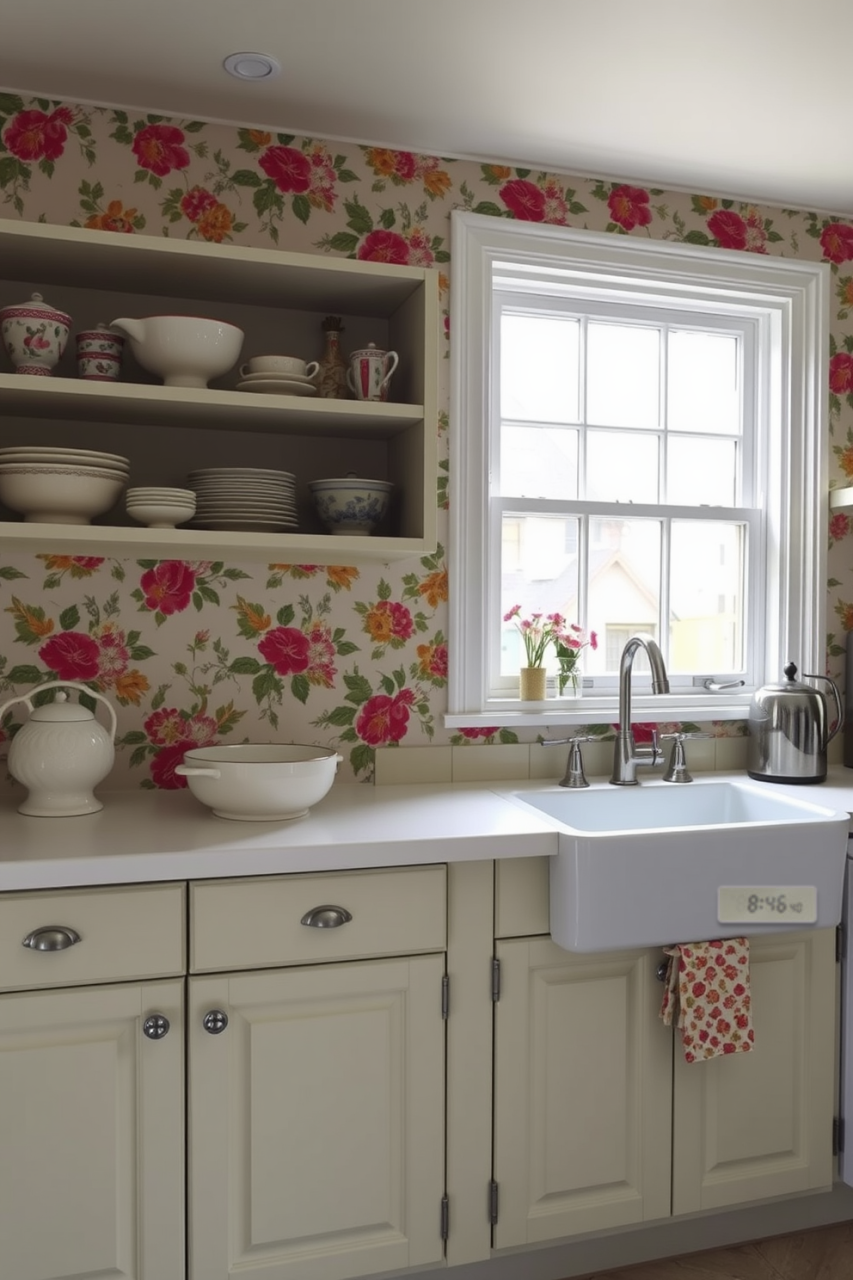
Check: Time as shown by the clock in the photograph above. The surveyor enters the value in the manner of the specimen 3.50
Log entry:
8.46
